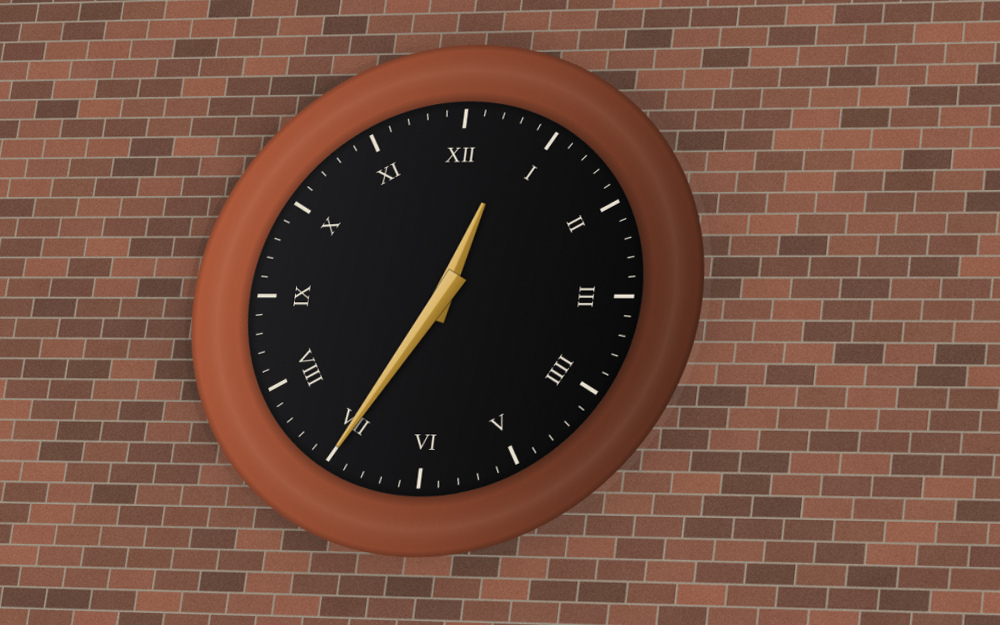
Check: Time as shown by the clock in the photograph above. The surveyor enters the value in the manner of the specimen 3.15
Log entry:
12.35
